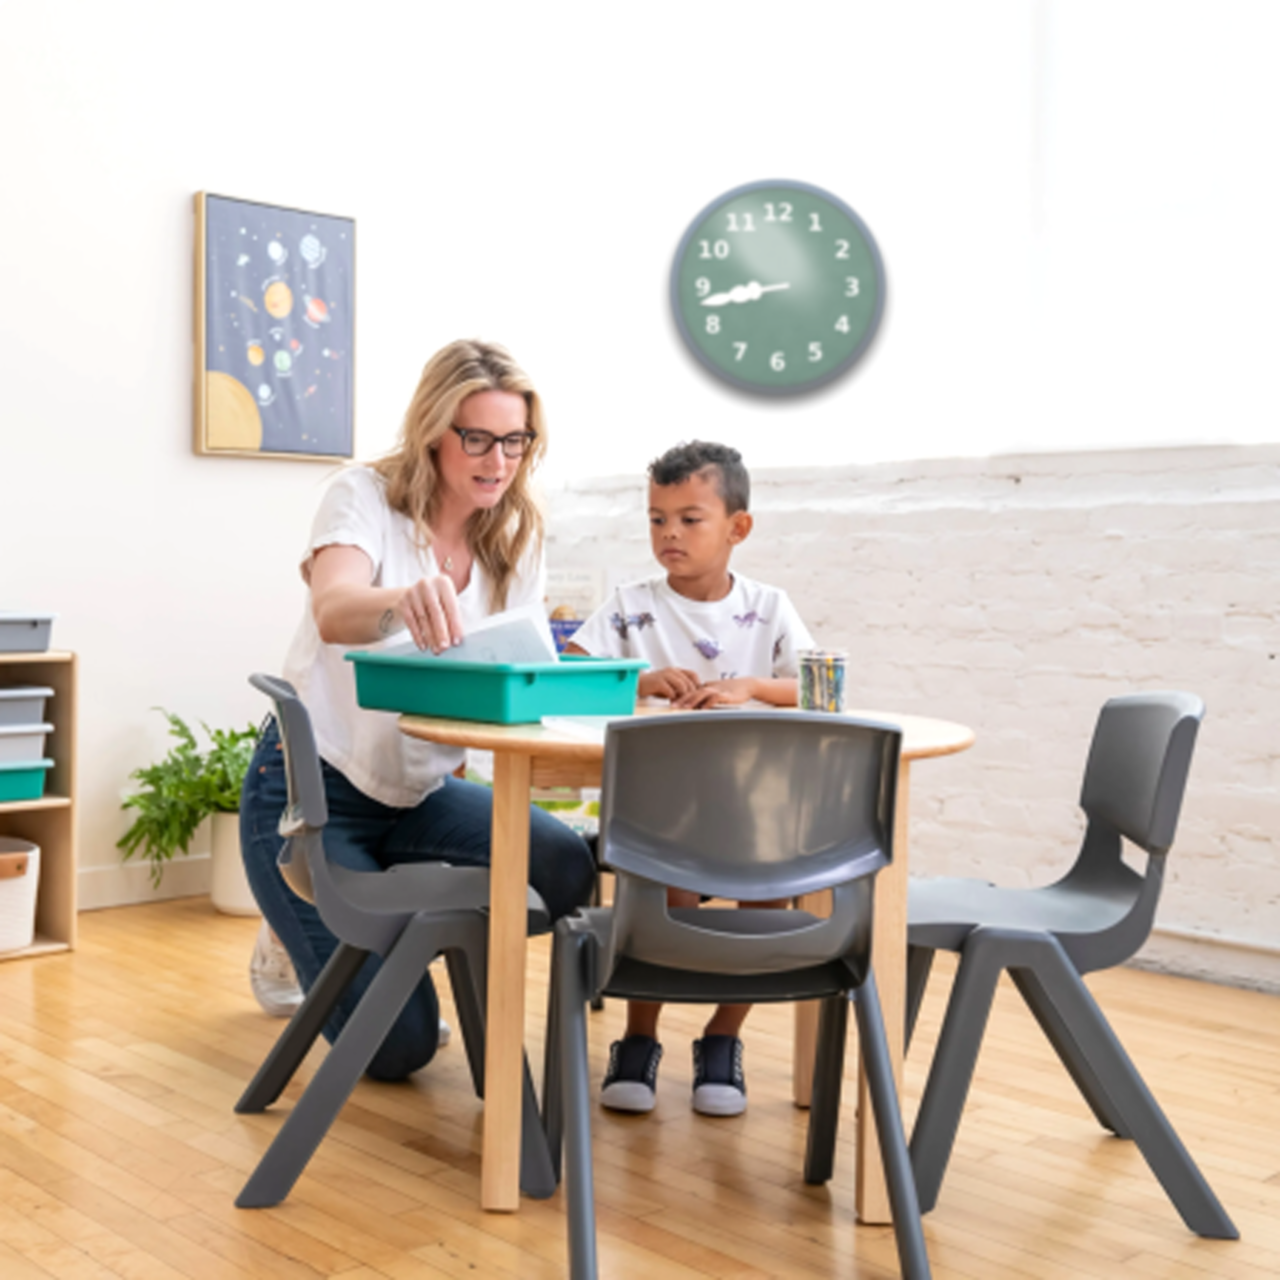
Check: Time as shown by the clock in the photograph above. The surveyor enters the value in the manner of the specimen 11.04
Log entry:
8.43
